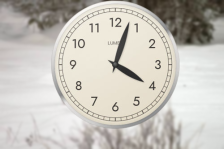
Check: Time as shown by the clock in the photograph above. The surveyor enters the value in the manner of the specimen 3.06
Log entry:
4.03
